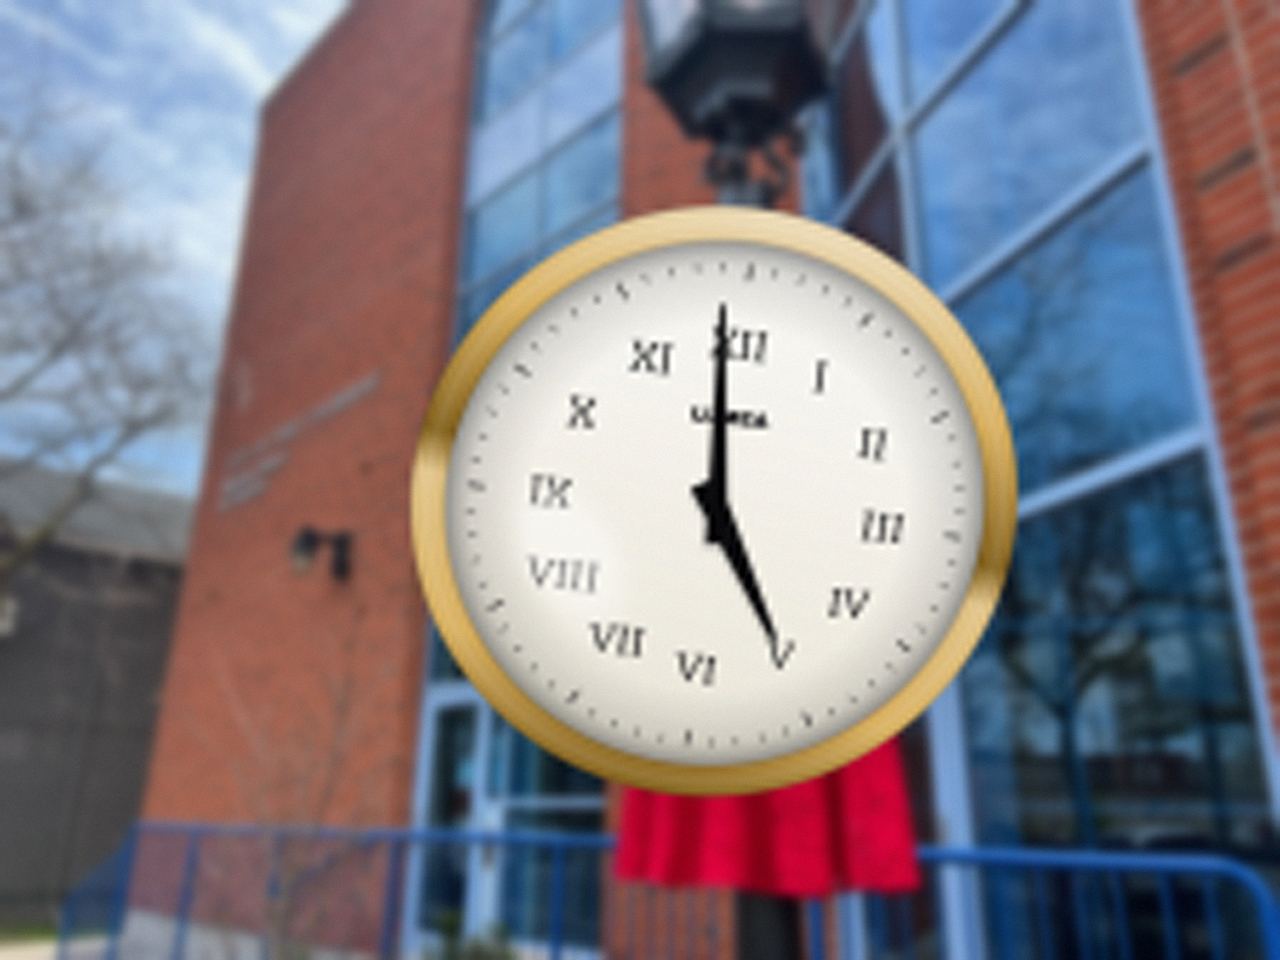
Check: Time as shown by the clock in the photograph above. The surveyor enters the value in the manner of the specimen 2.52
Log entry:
4.59
